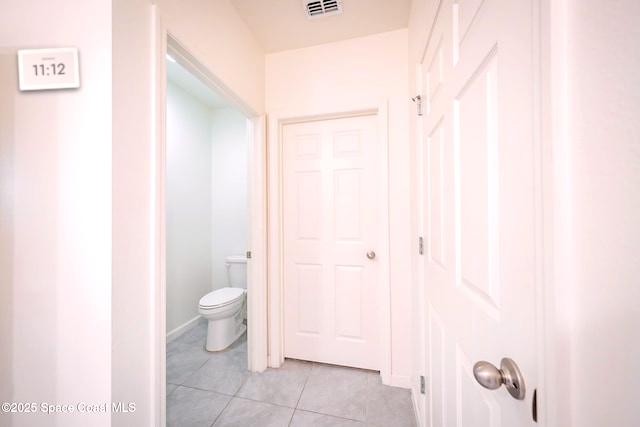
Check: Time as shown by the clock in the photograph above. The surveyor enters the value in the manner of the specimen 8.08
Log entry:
11.12
